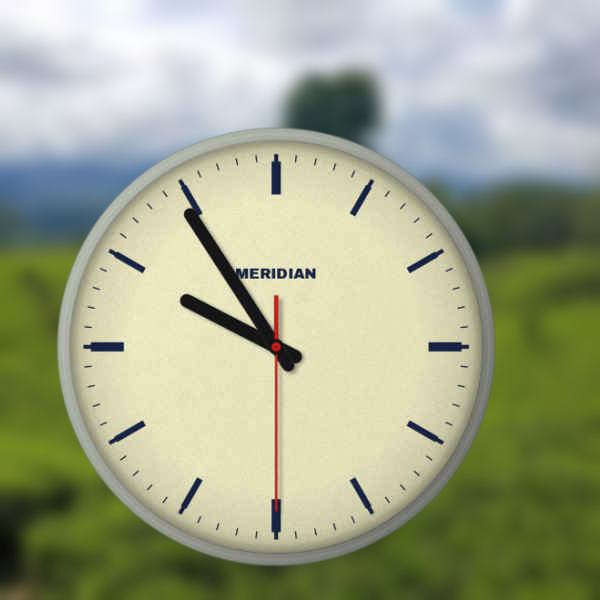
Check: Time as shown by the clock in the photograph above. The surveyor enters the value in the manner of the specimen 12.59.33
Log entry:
9.54.30
